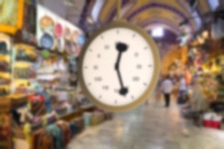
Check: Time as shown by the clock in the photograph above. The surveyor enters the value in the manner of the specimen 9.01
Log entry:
12.27
